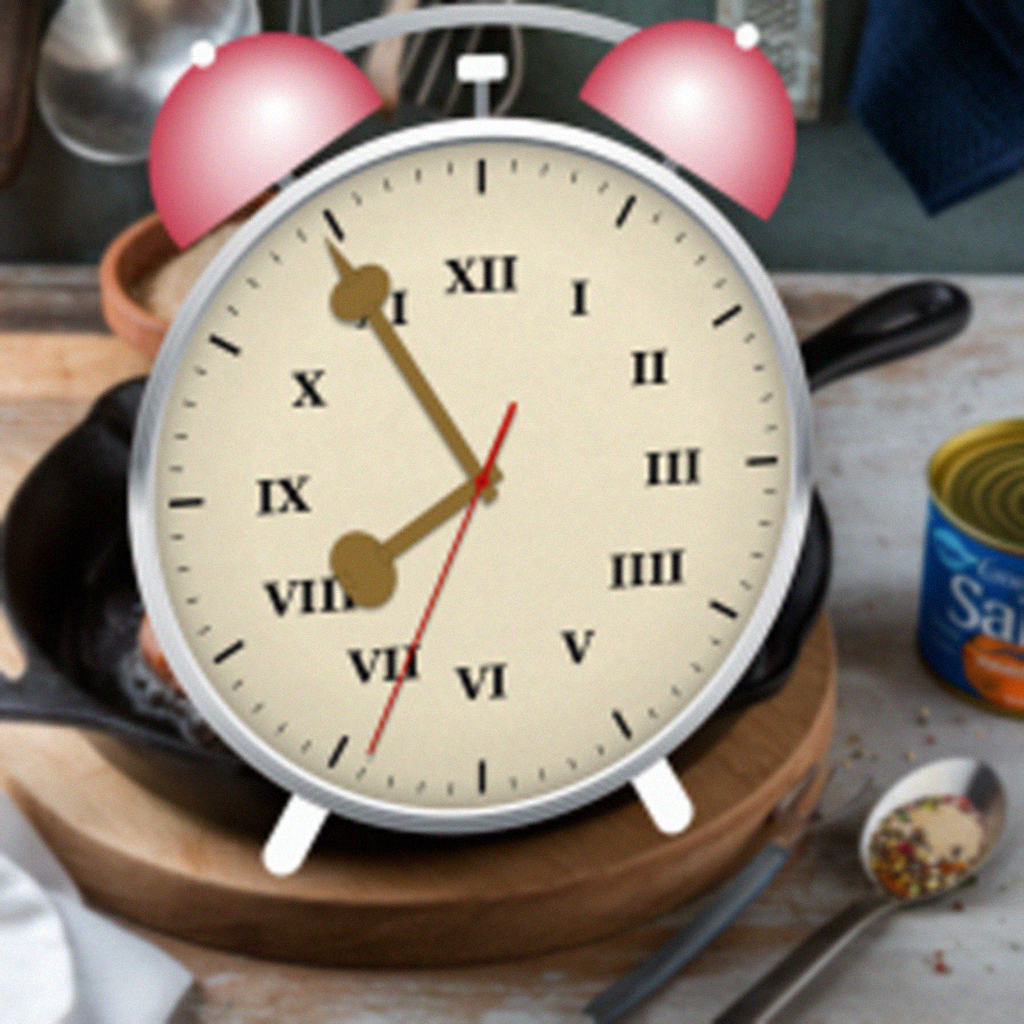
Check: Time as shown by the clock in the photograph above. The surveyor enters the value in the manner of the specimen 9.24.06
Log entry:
7.54.34
